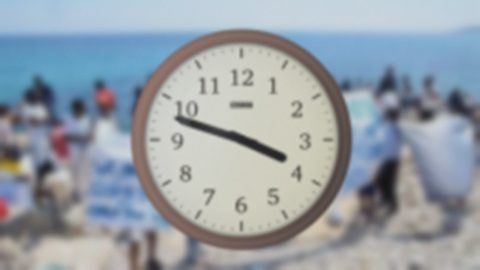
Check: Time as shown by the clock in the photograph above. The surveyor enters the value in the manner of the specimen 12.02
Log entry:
3.48
